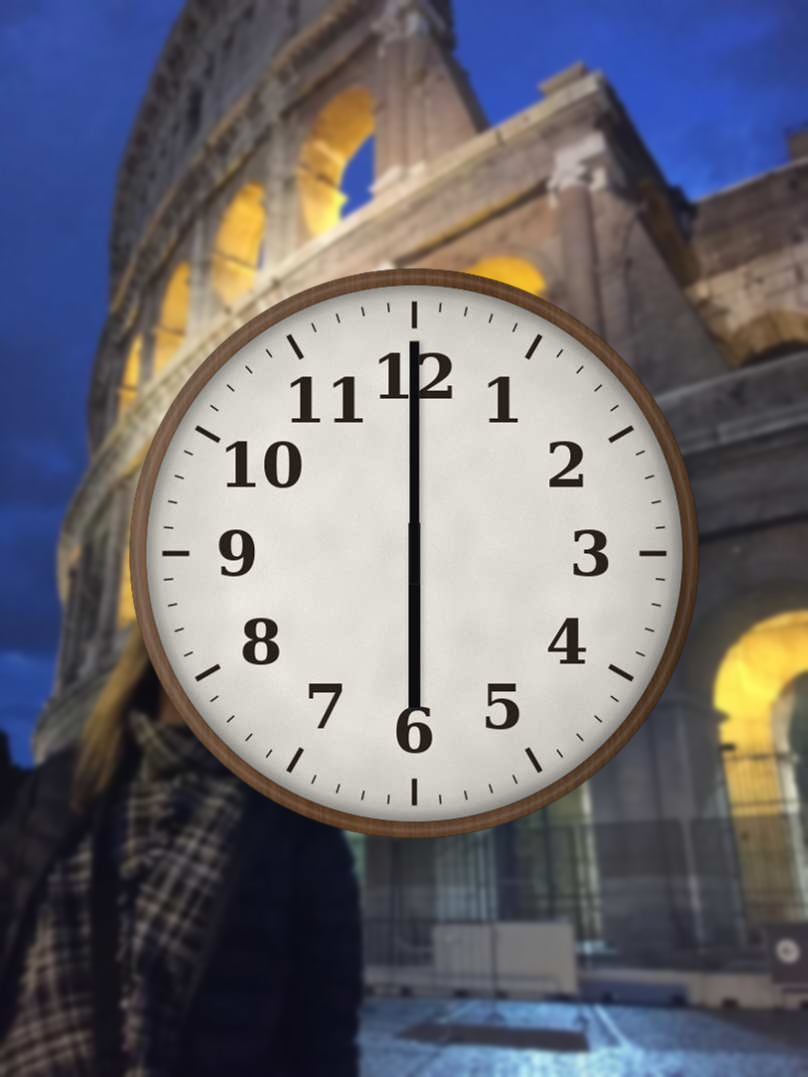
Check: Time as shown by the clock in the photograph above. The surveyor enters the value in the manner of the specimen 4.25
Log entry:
6.00
